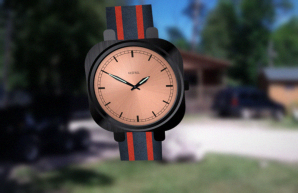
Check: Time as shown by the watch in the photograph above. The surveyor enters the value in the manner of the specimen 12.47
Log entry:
1.50
